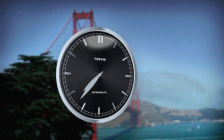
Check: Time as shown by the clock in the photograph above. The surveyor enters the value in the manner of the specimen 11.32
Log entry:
7.37
